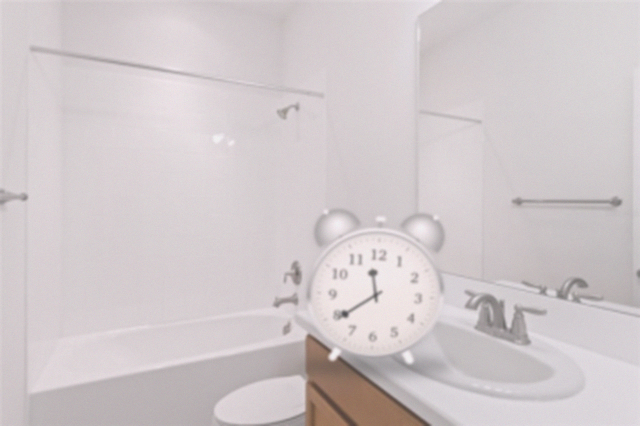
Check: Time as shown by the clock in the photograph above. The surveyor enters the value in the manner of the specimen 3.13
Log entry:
11.39
